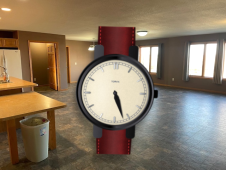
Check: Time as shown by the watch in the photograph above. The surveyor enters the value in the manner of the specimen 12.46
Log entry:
5.27
